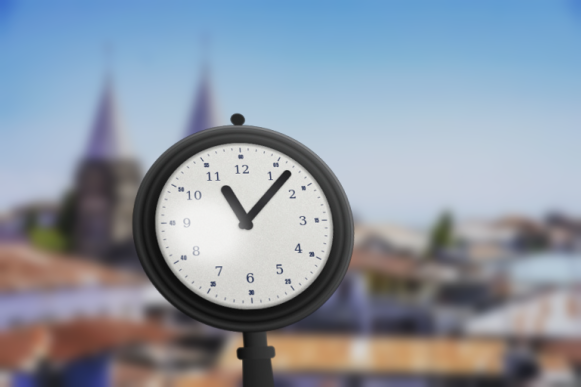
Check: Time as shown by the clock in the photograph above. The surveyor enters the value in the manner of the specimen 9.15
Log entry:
11.07
